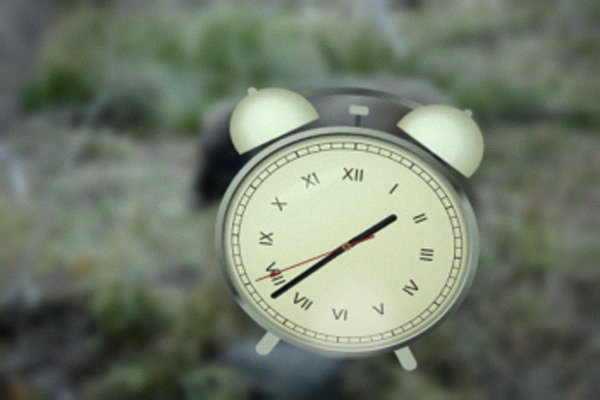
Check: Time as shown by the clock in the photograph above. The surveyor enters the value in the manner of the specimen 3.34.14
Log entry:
1.37.40
